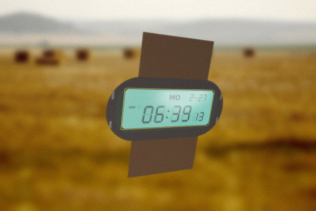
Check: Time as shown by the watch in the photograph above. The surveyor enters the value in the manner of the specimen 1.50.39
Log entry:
6.39.13
